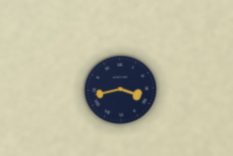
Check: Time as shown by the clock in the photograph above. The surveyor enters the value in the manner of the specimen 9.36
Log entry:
3.43
